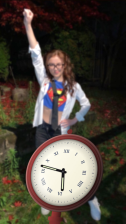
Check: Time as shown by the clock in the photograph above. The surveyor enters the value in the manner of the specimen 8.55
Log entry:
5.47
